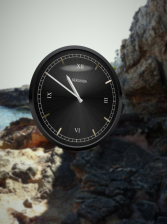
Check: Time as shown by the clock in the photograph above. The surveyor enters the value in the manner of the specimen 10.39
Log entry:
10.50
